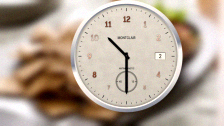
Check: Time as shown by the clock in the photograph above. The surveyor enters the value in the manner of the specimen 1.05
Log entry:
10.30
